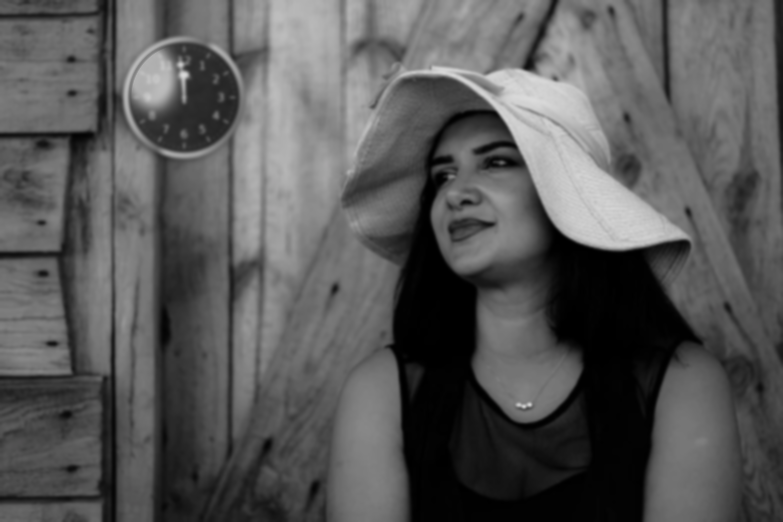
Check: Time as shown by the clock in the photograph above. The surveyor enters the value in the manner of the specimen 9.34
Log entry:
11.59
